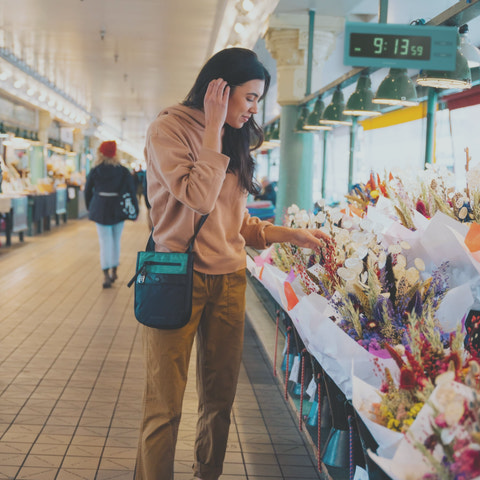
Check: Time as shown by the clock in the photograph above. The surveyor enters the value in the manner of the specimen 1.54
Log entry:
9.13
